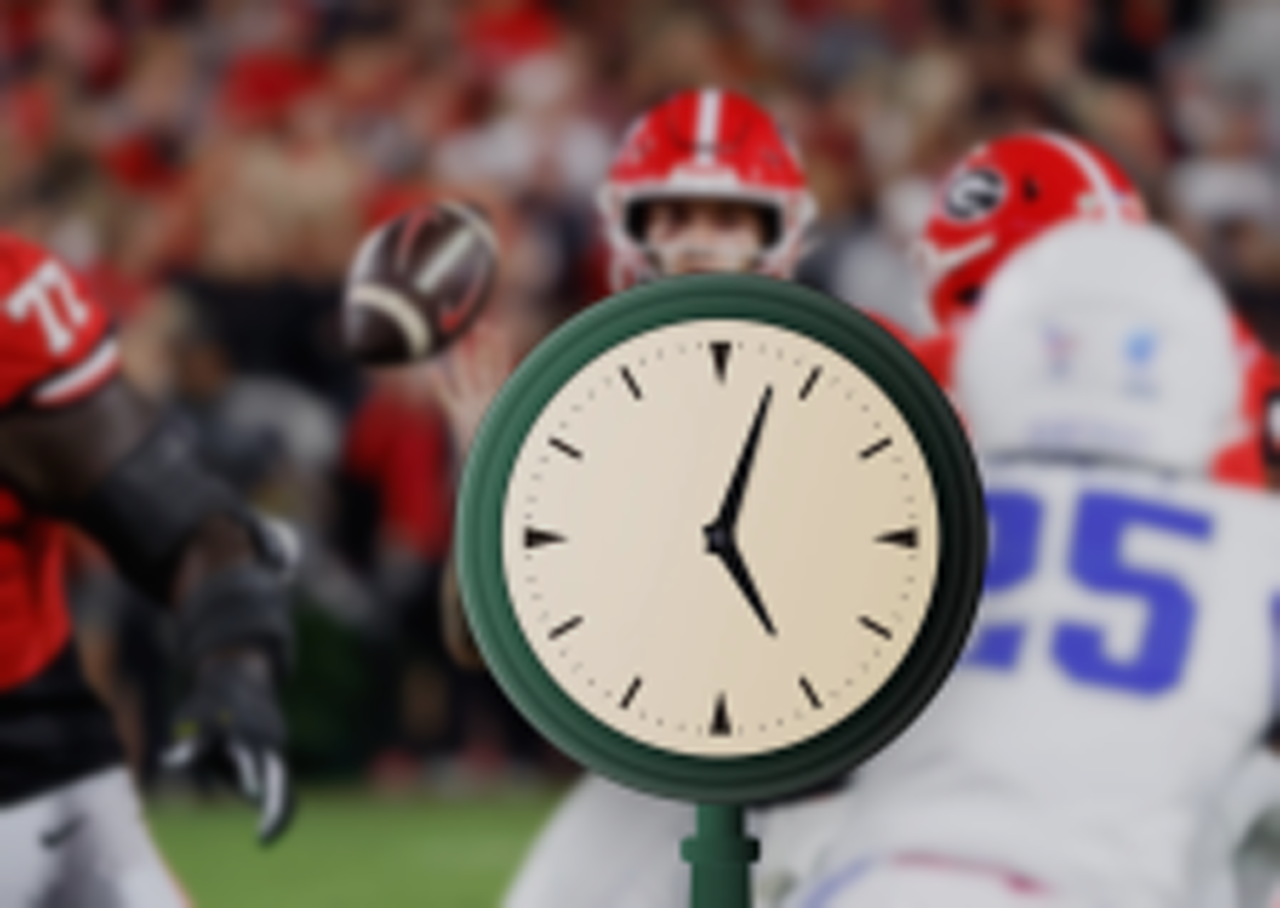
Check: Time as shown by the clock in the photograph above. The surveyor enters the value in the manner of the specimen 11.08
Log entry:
5.03
